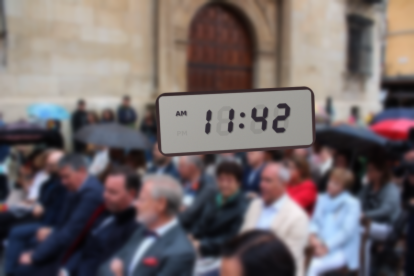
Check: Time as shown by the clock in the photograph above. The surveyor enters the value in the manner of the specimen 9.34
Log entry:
11.42
